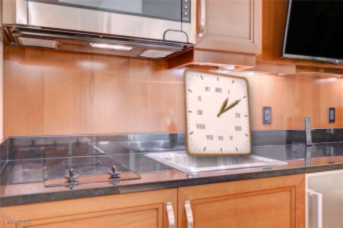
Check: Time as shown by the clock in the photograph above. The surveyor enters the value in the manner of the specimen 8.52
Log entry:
1.10
